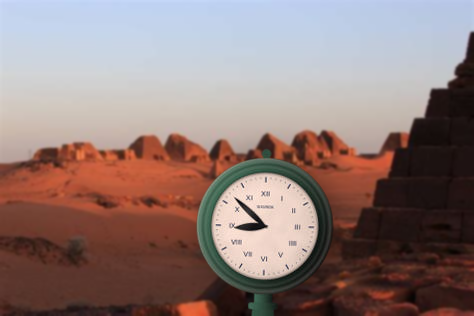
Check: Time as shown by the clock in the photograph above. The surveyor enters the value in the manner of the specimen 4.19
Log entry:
8.52
